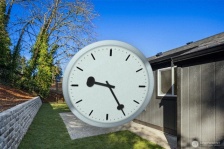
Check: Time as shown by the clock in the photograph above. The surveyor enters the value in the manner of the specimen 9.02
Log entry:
9.25
